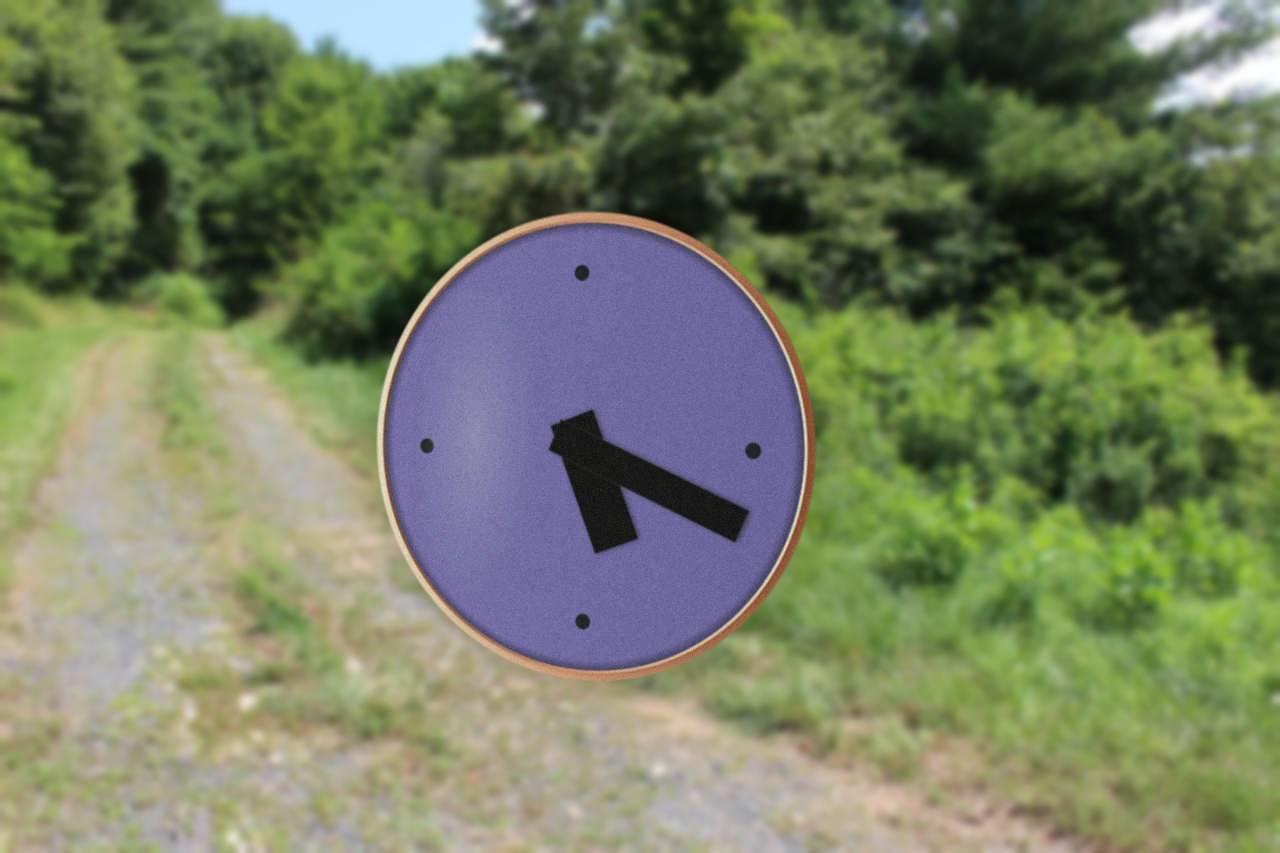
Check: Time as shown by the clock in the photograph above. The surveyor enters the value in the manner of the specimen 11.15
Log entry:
5.19
